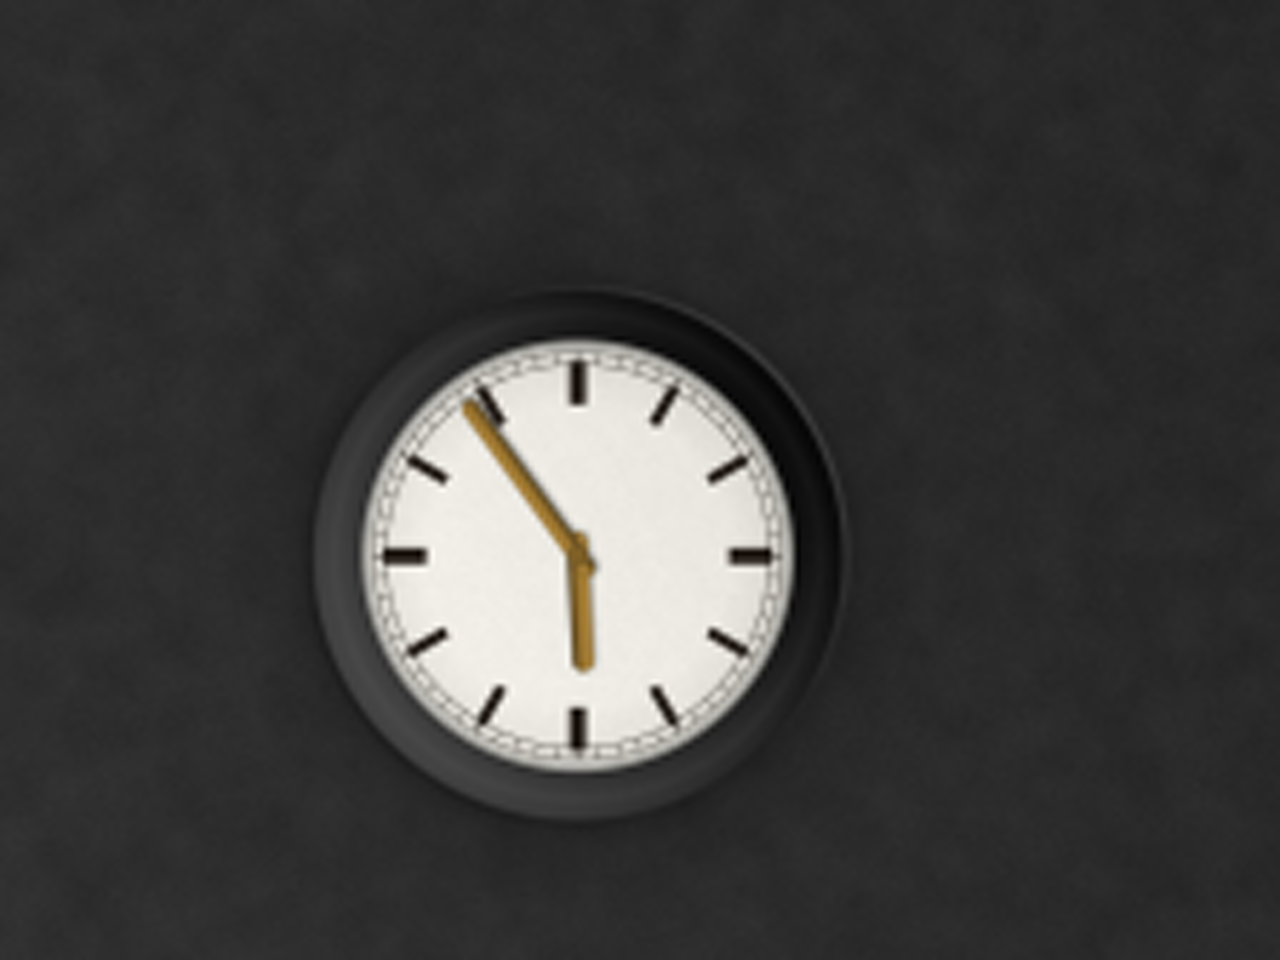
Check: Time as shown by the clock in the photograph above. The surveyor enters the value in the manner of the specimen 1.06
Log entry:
5.54
